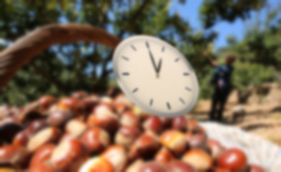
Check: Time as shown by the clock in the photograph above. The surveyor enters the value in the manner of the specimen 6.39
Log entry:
1.00
